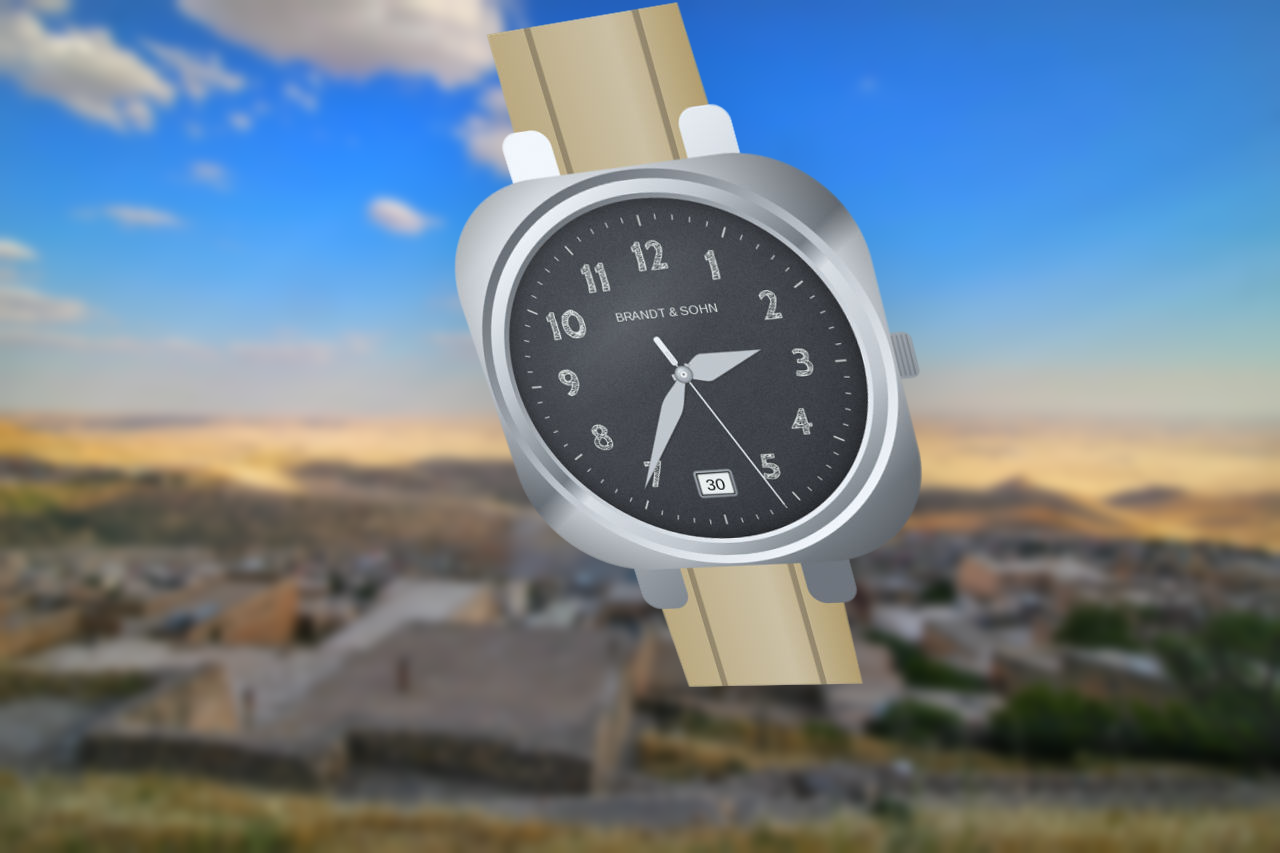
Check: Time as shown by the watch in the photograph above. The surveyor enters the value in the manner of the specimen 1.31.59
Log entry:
2.35.26
